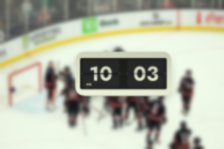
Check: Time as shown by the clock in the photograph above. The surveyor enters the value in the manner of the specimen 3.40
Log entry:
10.03
